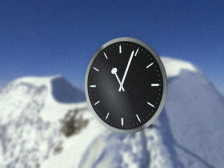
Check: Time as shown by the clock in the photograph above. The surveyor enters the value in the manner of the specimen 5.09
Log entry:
11.04
